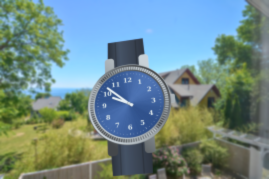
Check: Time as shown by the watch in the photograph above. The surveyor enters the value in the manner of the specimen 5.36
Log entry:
9.52
